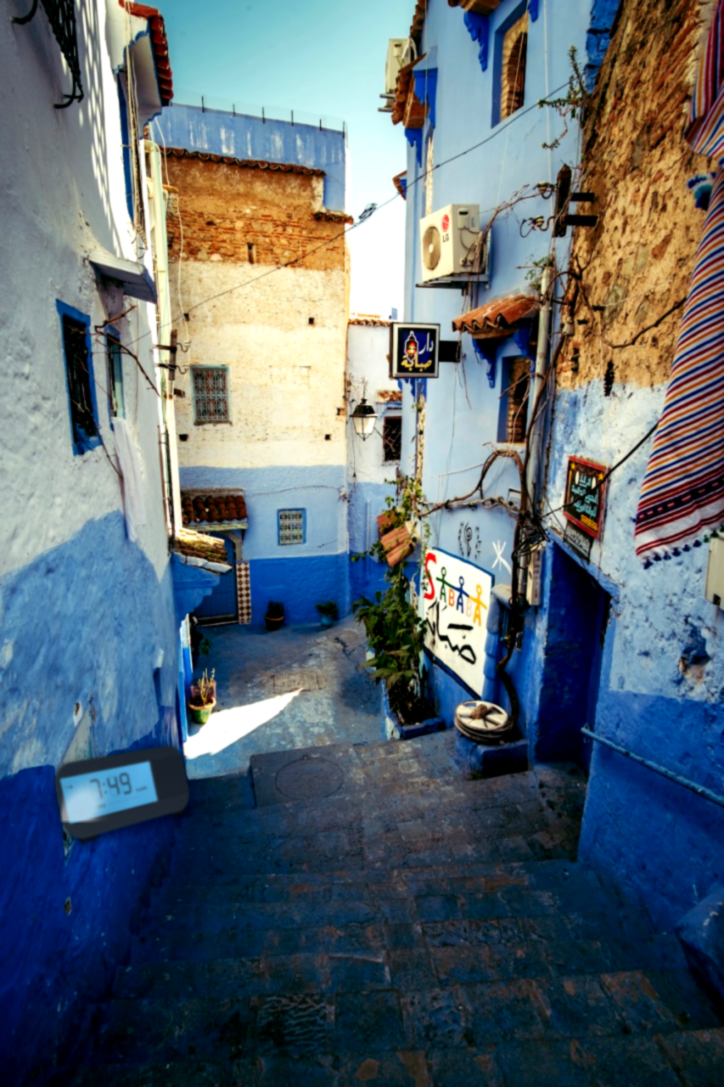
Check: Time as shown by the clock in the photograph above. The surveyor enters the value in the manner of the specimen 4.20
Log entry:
7.49
